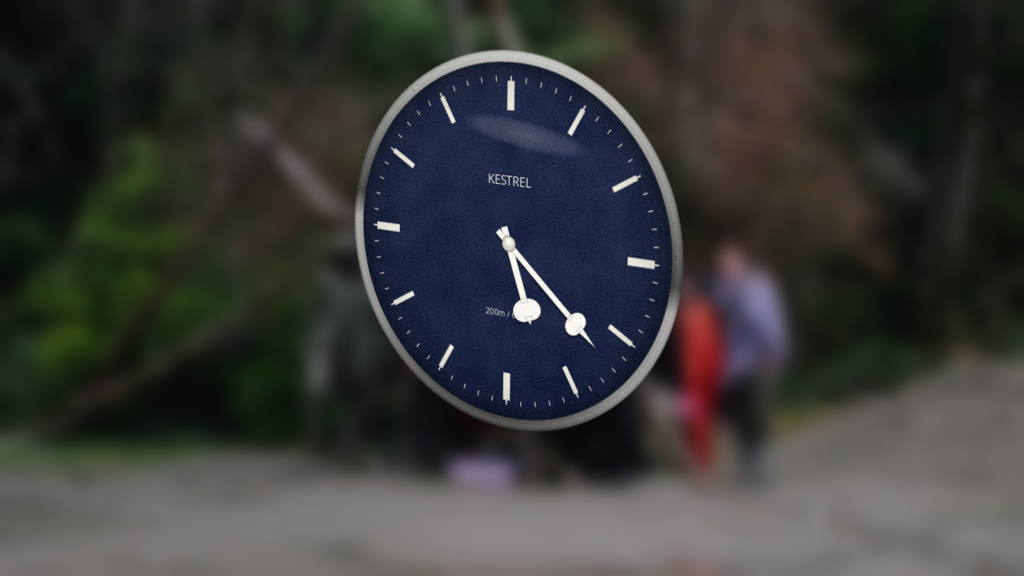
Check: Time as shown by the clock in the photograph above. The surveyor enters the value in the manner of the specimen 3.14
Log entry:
5.22
